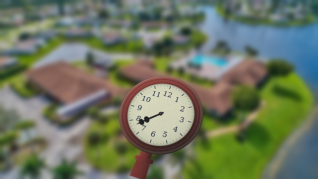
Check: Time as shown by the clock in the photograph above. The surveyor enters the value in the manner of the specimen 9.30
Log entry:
7.38
